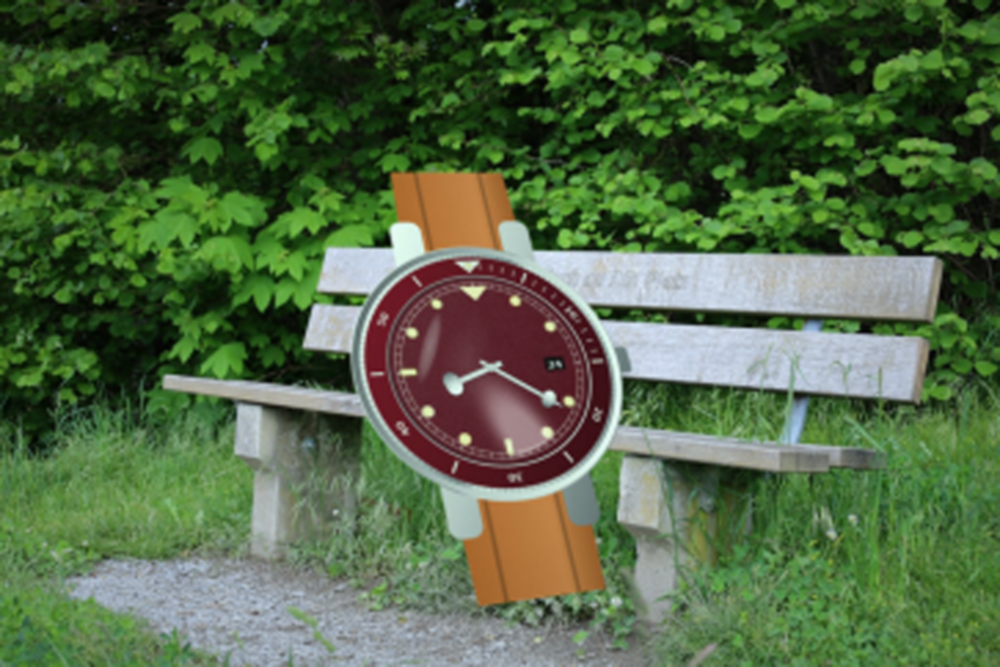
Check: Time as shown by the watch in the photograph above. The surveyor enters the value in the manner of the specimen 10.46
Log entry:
8.21
